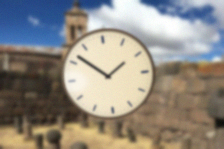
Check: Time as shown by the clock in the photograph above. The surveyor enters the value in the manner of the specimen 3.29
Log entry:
1.52
